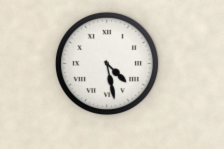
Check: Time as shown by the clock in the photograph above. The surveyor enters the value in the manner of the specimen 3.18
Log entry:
4.28
